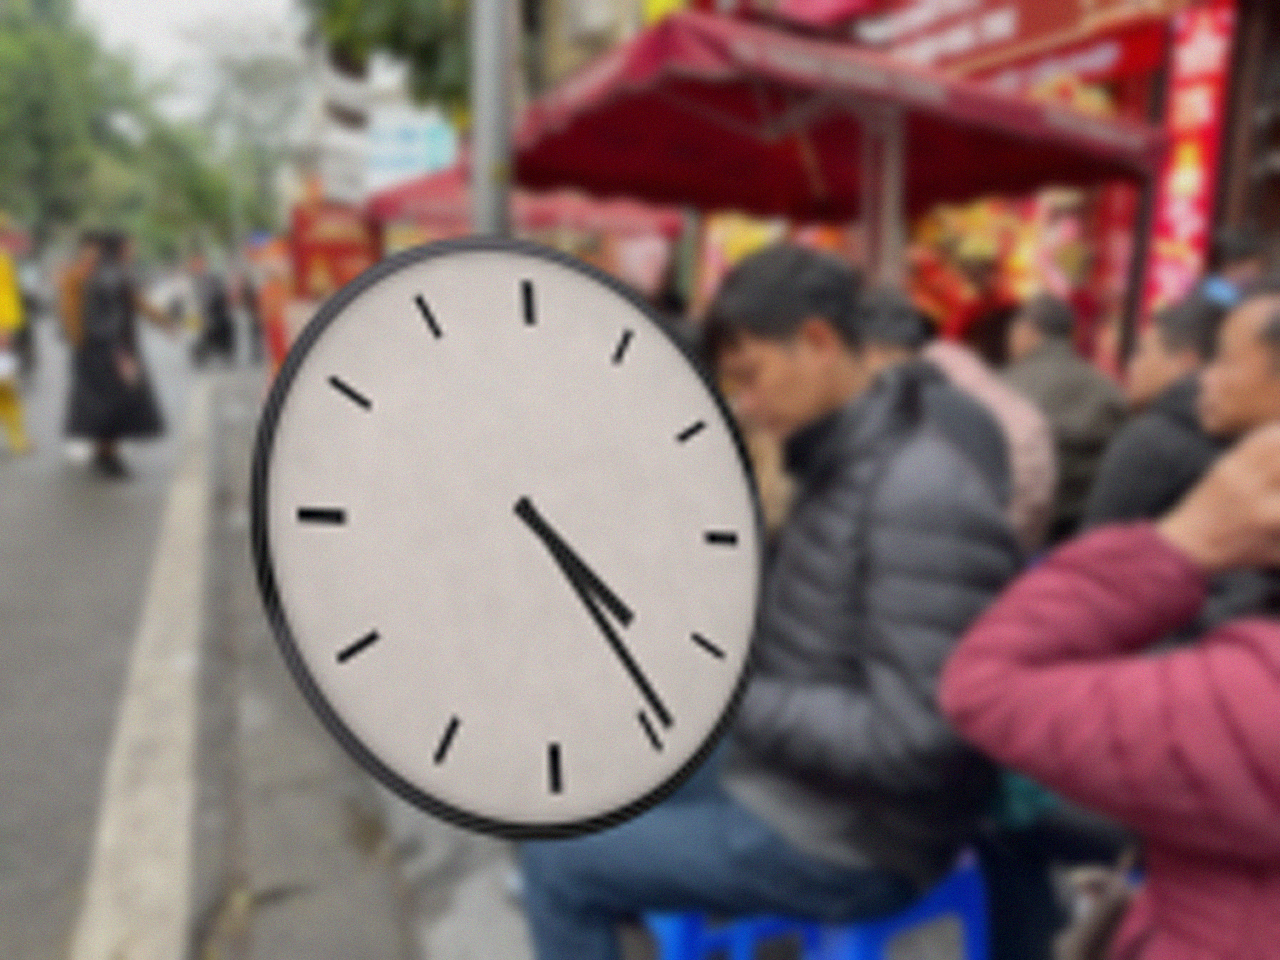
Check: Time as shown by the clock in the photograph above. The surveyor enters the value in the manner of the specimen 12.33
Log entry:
4.24
